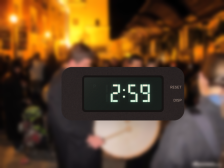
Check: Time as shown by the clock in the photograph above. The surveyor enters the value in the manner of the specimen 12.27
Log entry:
2.59
